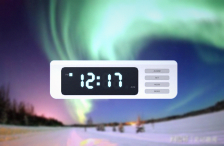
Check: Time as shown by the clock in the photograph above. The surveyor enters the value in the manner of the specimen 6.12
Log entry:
12.17
